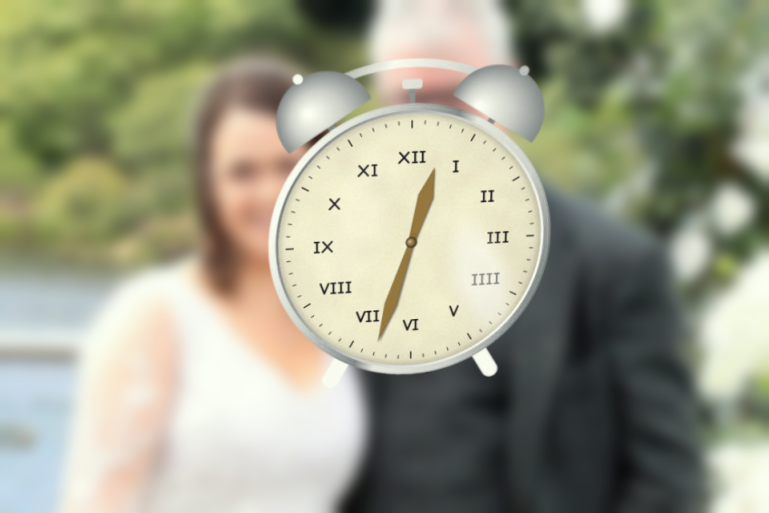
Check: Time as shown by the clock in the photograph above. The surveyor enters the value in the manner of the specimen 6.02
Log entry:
12.33
